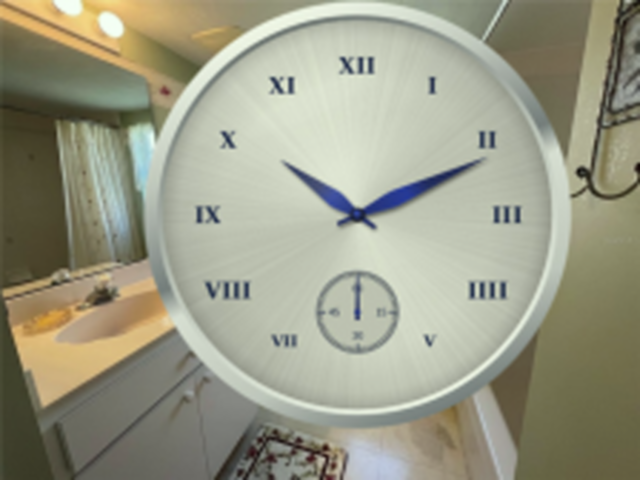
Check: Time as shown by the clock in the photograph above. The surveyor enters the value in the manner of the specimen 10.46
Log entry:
10.11
